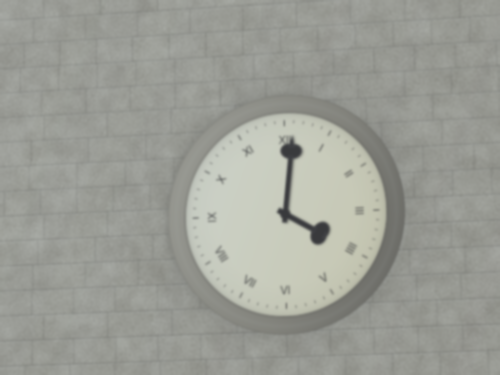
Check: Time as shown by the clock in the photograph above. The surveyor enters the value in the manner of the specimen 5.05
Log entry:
4.01
